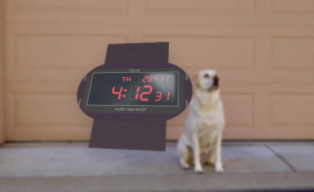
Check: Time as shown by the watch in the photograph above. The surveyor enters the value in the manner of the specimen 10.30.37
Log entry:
4.12.31
